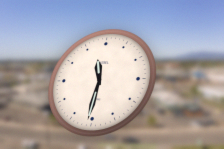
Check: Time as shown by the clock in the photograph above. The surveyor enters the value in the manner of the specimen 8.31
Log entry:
11.31
